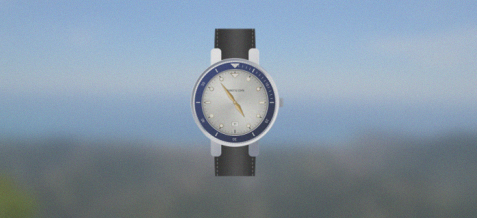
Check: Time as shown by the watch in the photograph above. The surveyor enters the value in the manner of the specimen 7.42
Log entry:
4.54
